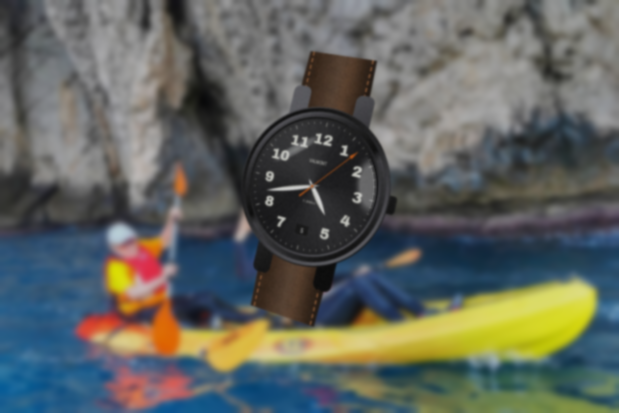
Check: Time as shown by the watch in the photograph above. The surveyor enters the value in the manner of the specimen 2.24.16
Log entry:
4.42.07
